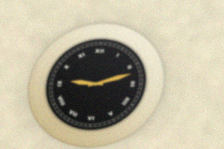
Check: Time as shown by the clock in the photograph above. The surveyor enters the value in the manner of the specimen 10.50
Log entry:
9.12
